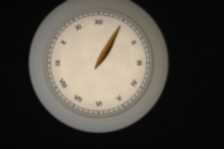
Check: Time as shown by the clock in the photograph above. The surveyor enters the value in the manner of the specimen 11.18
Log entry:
1.05
